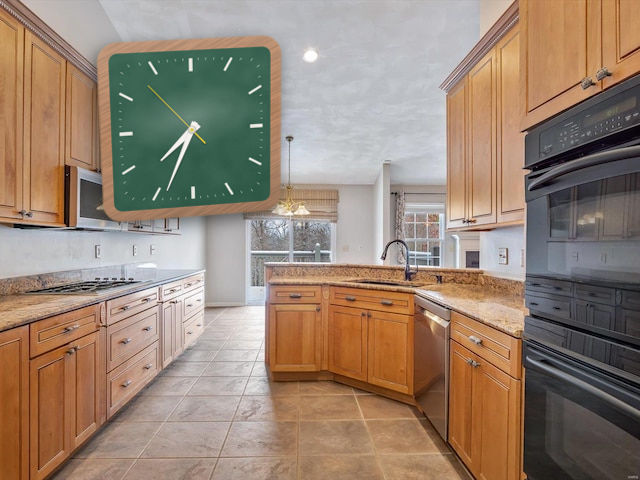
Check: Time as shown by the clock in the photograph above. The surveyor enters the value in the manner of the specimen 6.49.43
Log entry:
7.33.53
